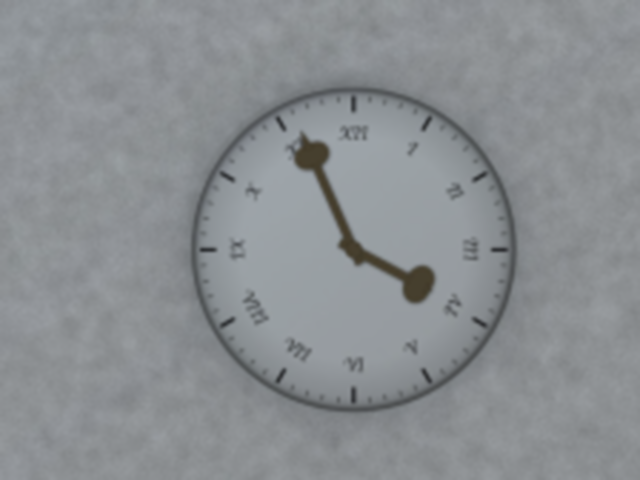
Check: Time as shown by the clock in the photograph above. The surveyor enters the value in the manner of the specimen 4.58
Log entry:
3.56
